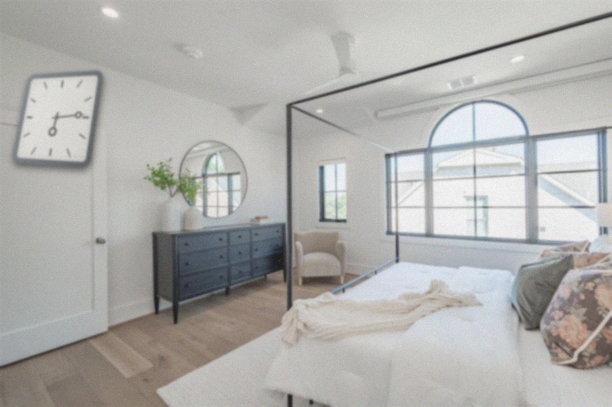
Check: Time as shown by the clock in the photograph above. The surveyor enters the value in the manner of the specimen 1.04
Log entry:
6.14
